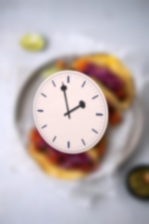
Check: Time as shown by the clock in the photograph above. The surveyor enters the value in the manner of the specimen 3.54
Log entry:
1.58
